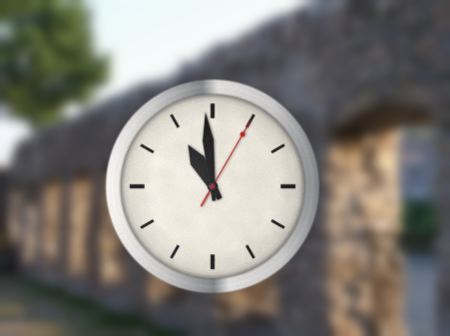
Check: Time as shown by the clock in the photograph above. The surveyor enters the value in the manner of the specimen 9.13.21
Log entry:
10.59.05
